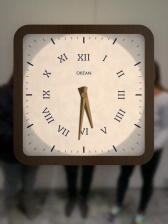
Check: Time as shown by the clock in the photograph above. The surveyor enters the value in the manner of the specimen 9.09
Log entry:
5.31
